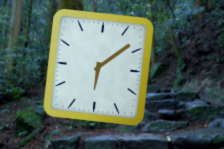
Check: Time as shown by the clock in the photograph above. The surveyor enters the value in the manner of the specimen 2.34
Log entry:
6.08
